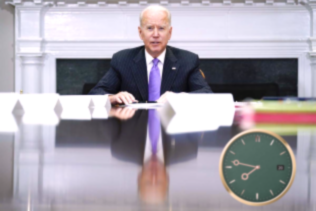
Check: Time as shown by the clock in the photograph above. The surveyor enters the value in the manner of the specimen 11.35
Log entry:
7.47
